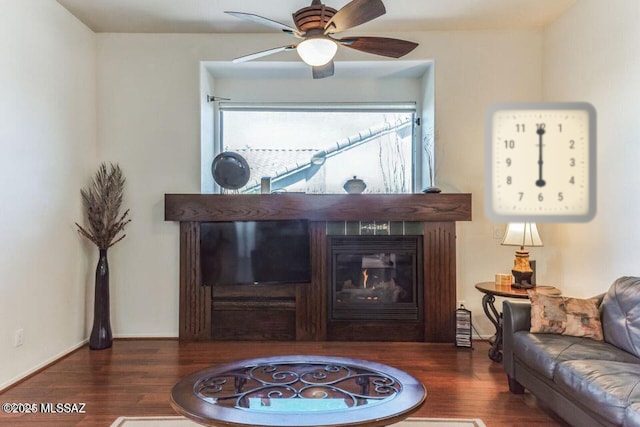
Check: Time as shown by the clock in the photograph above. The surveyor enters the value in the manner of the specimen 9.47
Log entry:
6.00
